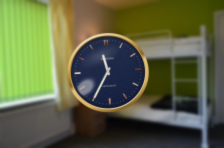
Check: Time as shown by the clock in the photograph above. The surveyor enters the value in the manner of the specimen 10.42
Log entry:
11.35
